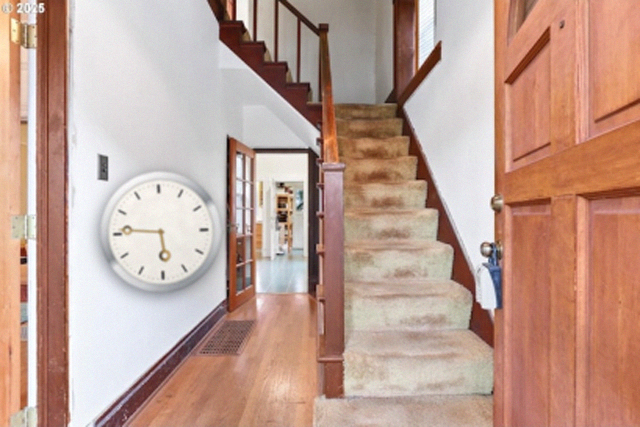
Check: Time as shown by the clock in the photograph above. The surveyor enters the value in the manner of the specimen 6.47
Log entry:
5.46
